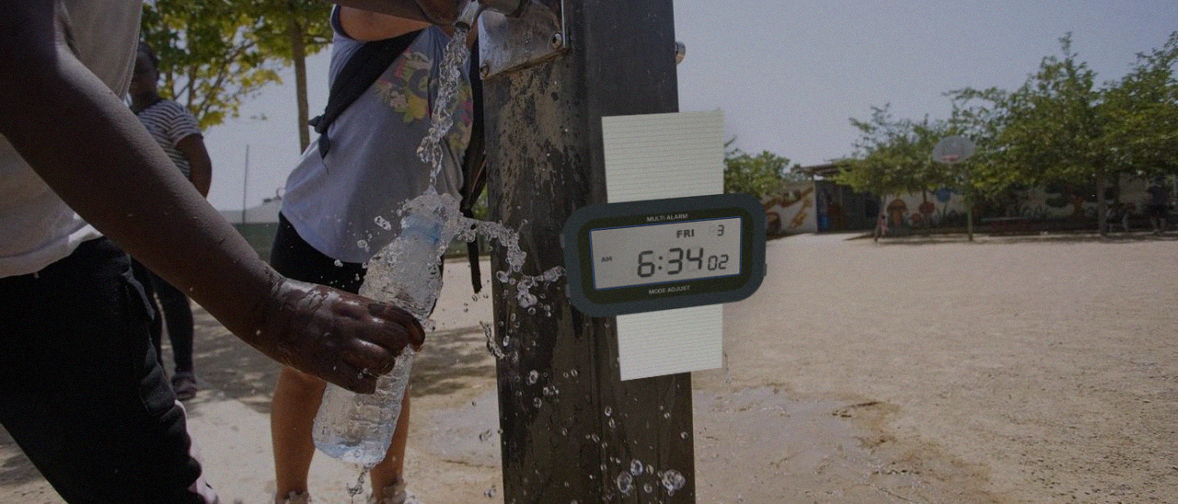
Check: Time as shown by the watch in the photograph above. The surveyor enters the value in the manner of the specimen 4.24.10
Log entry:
6.34.02
